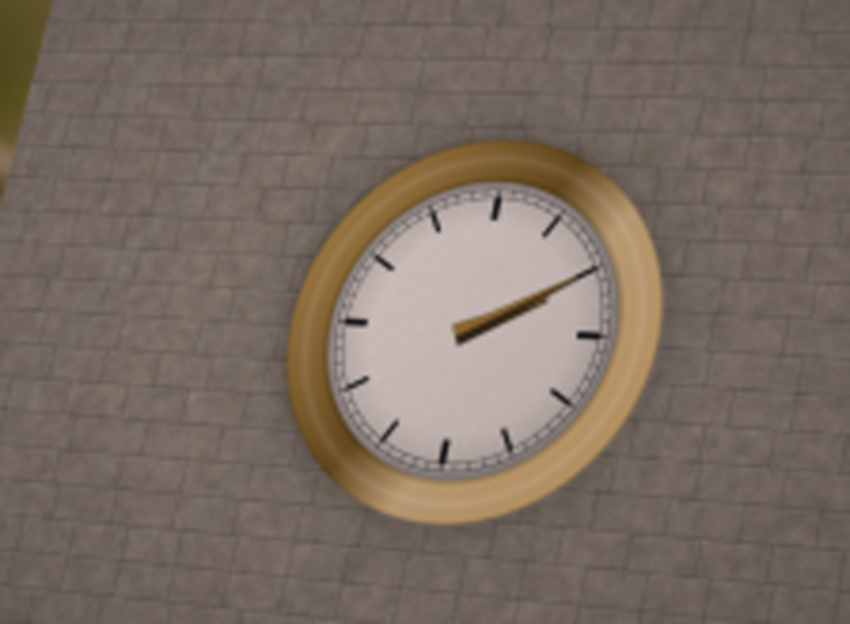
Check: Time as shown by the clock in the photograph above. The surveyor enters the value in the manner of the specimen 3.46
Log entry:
2.10
